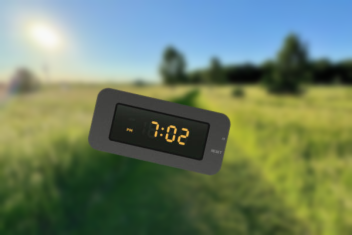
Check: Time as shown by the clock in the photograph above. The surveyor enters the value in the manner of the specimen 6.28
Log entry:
7.02
